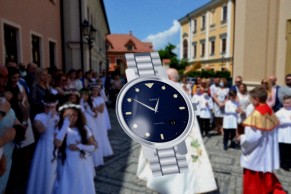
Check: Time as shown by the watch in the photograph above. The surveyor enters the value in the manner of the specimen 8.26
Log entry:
12.51
